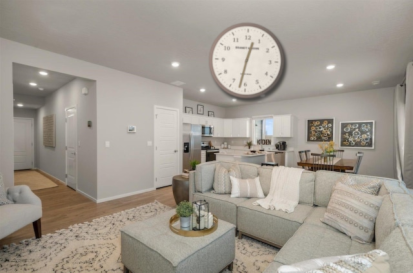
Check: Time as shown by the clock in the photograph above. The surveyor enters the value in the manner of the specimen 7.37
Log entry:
12.32
